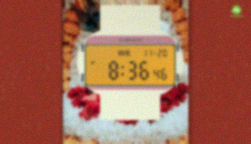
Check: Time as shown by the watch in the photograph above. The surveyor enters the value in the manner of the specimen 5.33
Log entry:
8.36
